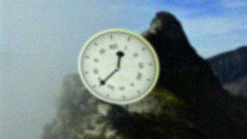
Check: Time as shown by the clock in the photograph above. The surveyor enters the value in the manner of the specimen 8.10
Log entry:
12.39
